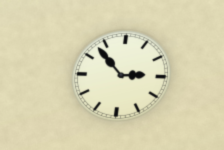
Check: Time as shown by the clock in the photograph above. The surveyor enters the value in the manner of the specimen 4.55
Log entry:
2.53
